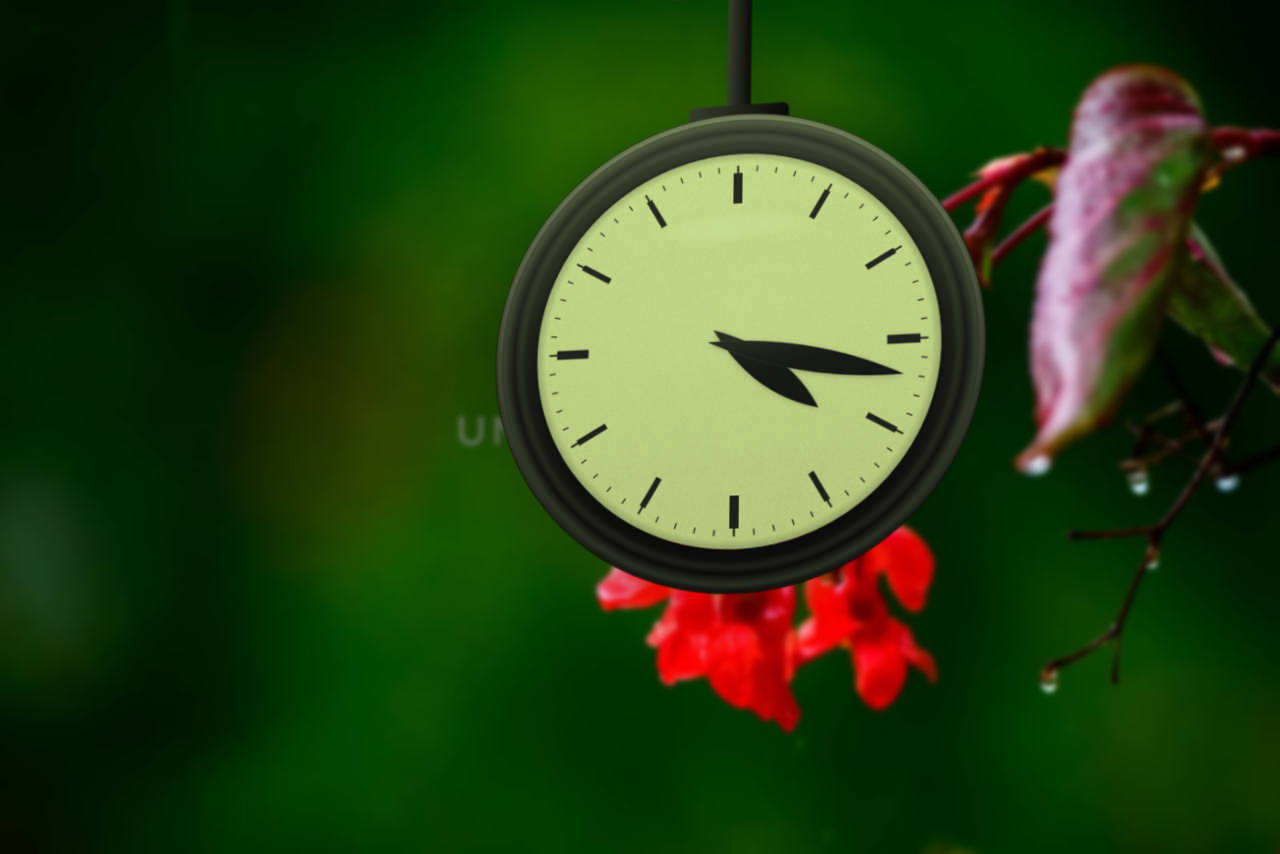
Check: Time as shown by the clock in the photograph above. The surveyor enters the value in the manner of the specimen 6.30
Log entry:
4.17
